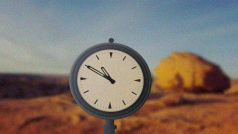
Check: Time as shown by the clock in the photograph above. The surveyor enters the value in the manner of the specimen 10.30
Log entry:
10.50
